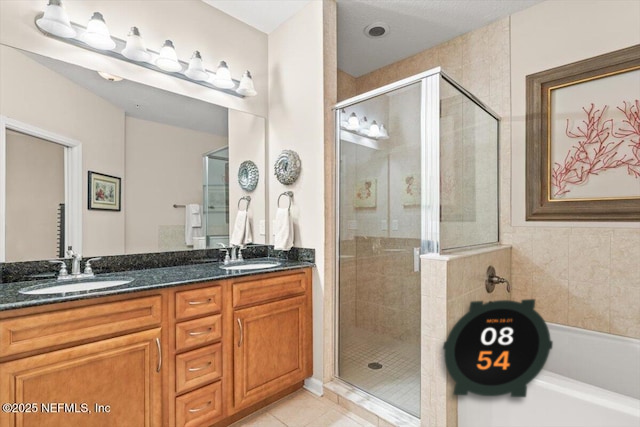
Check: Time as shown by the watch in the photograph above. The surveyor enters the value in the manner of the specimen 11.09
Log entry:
8.54
